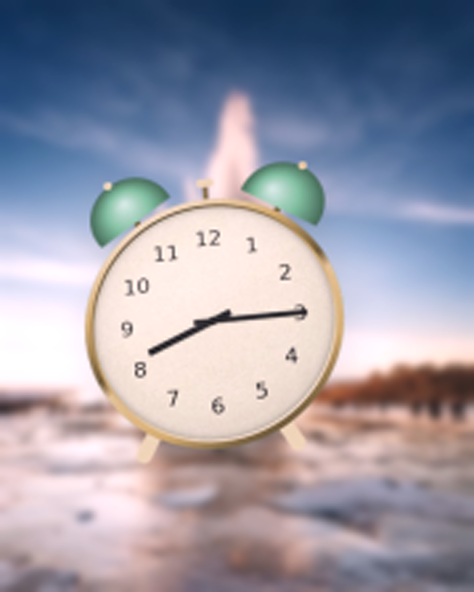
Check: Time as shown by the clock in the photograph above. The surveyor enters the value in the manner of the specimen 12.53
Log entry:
8.15
